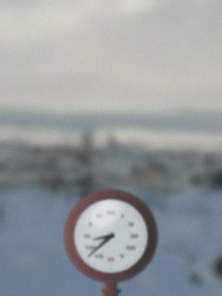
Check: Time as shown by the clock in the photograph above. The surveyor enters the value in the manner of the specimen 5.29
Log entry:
8.38
